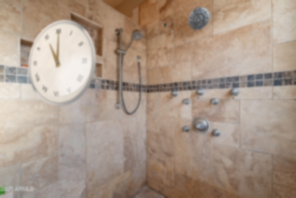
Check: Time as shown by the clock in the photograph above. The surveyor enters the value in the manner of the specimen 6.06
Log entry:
11.00
